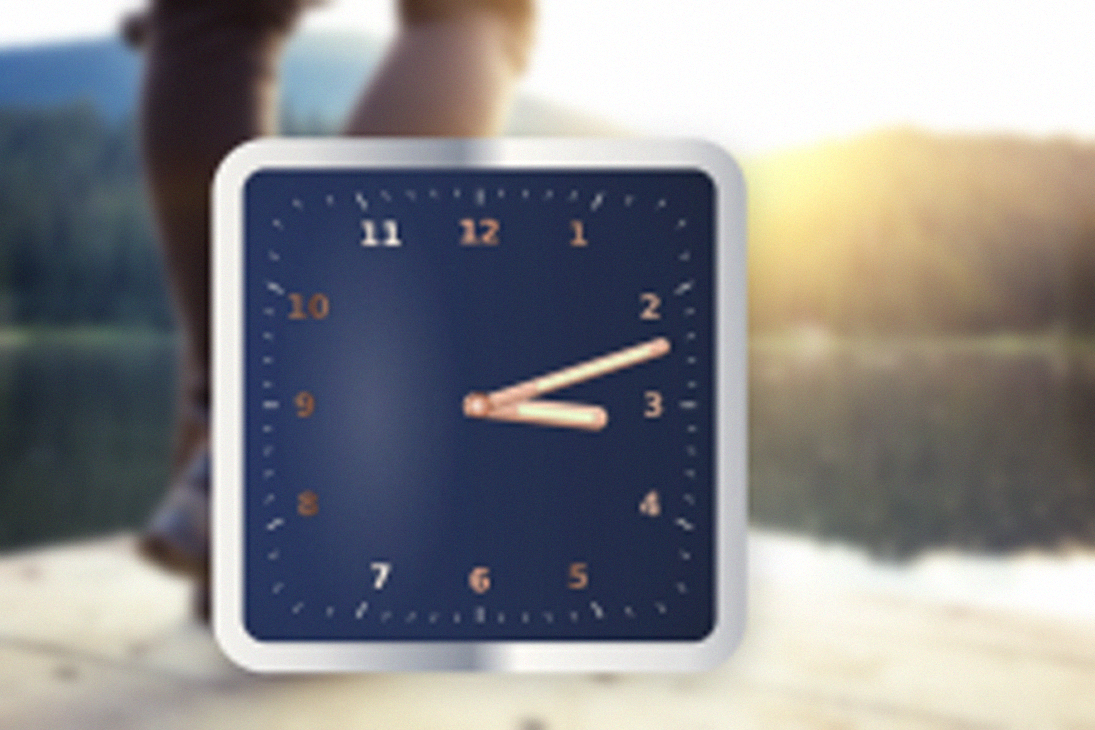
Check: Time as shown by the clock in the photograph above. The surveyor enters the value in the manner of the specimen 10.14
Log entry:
3.12
